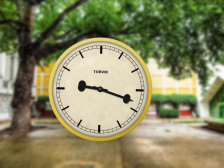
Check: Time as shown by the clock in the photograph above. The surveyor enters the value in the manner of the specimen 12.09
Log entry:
9.18
